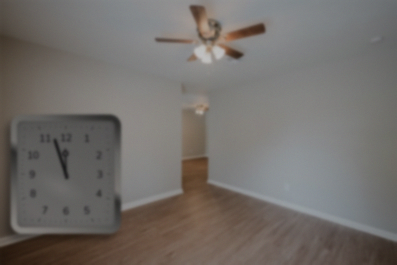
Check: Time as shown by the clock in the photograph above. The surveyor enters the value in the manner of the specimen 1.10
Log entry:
11.57
